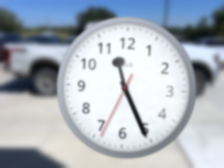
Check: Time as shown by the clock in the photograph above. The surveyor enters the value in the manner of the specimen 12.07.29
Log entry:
11.25.34
